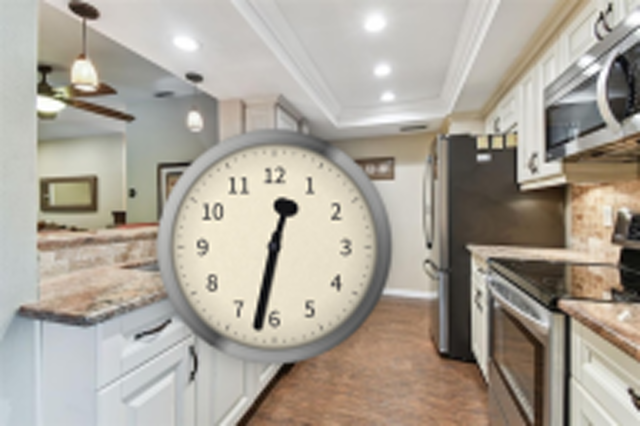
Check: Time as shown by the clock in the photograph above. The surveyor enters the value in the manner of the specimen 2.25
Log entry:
12.32
